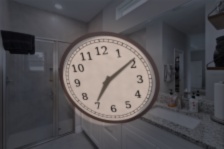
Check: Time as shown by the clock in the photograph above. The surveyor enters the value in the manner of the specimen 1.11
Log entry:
7.09
